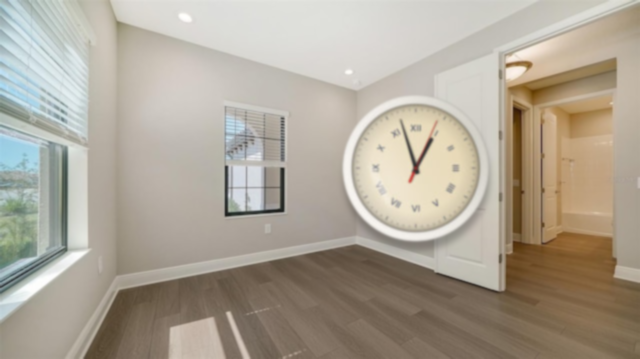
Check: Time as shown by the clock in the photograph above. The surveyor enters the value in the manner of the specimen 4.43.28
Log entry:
12.57.04
